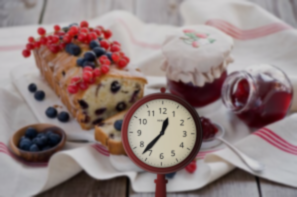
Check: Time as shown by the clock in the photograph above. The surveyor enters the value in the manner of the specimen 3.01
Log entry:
12.37
